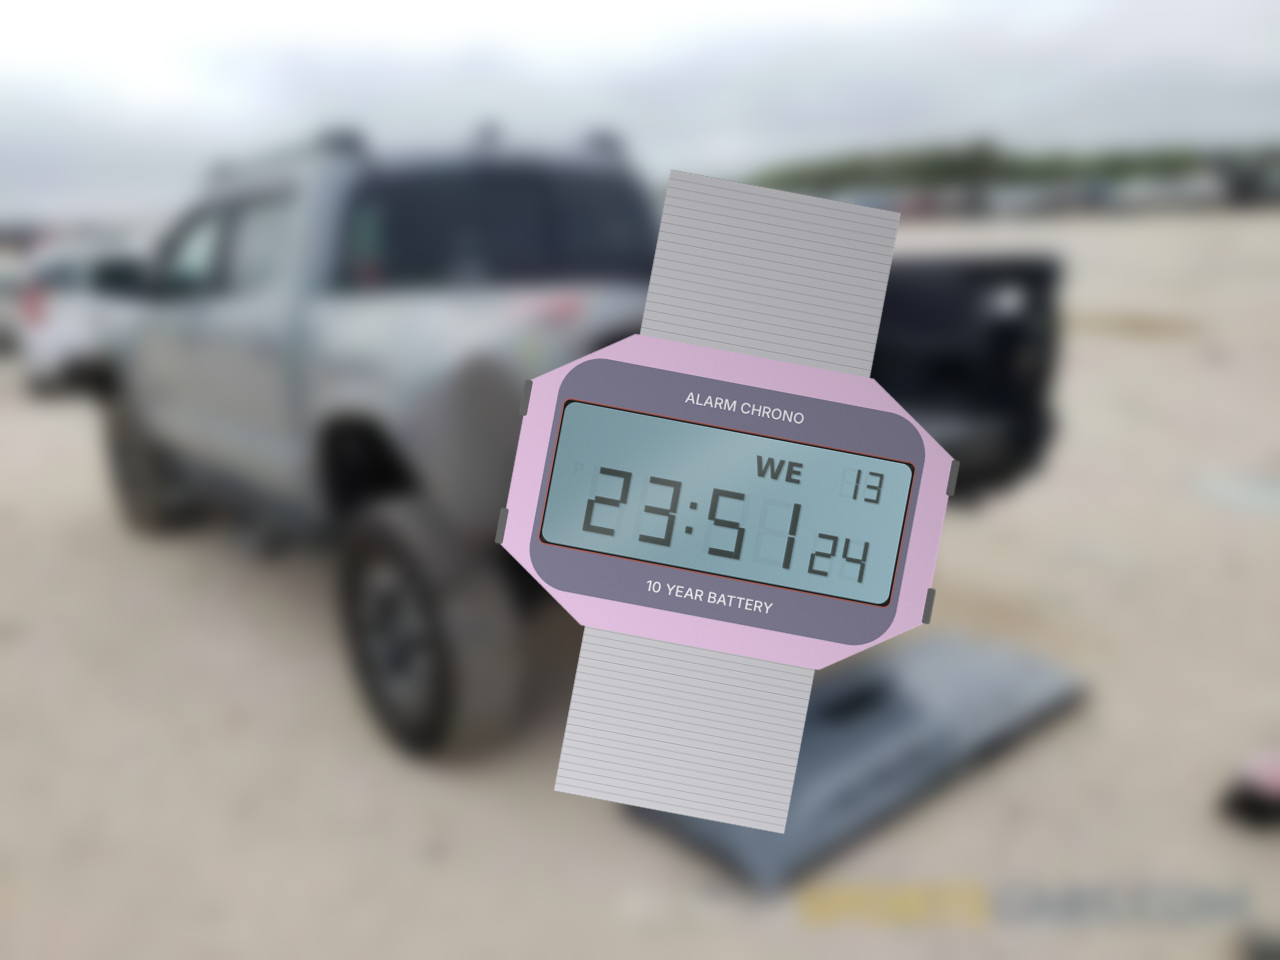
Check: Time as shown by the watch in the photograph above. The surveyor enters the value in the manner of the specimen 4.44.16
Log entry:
23.51.24
